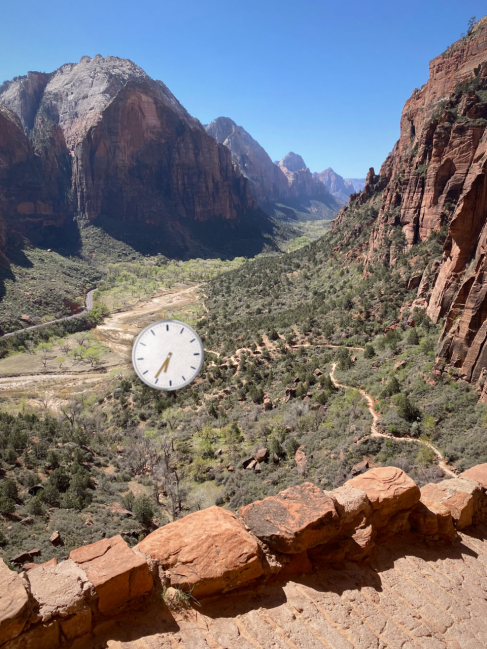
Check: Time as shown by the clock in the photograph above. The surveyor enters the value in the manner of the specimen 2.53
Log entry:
6.36
